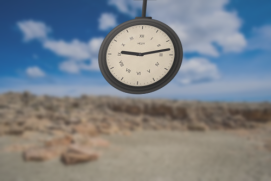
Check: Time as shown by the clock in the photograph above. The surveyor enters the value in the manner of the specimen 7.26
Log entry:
9.13
